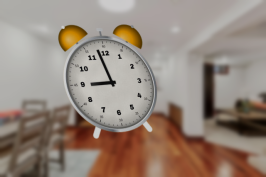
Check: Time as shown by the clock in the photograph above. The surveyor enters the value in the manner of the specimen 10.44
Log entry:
8.58
